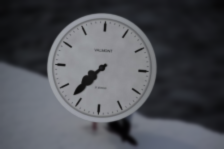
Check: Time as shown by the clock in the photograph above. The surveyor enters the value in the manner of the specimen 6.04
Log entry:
7.37
